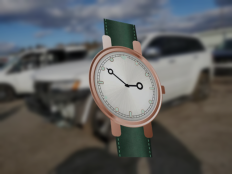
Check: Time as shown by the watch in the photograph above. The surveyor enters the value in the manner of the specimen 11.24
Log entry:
2.51
